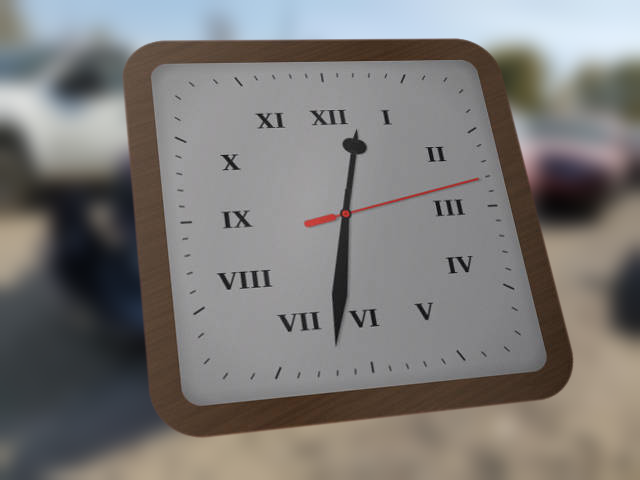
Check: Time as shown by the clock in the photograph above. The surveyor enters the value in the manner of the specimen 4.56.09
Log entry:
12.32.13
